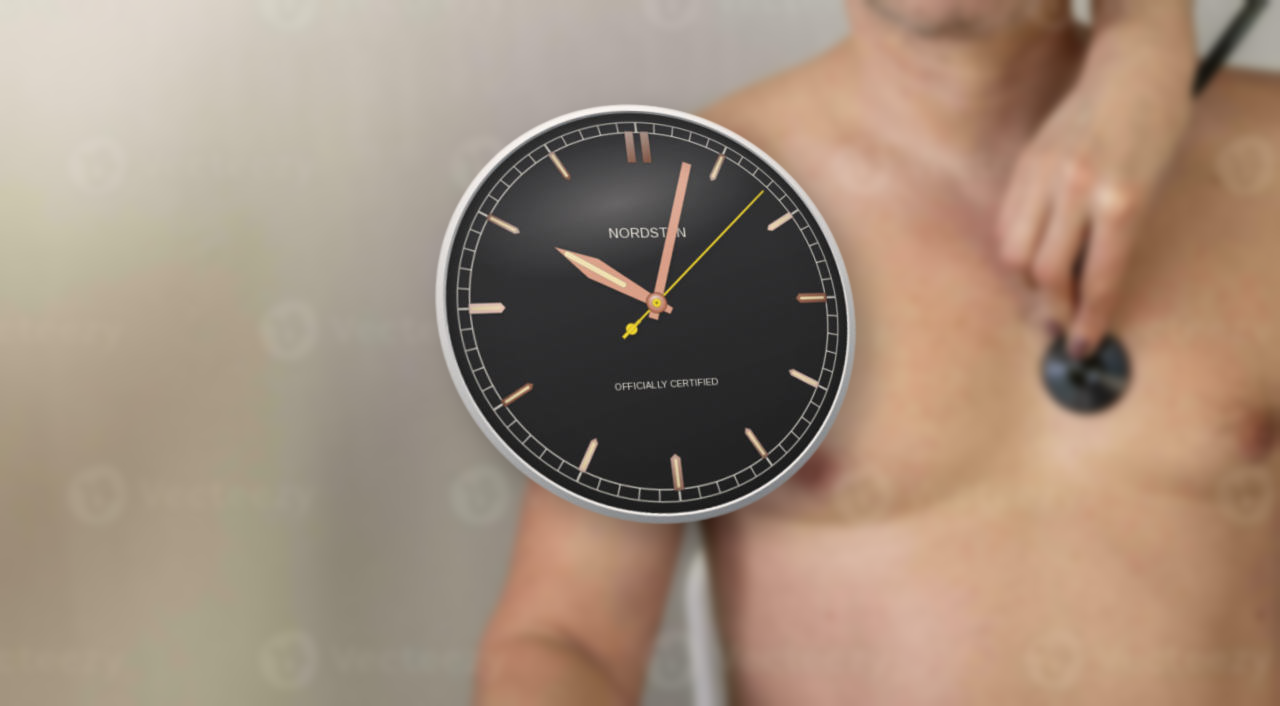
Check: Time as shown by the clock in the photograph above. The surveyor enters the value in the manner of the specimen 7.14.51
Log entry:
10.03.08
